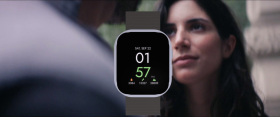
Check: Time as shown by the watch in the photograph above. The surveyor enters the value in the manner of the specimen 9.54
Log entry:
1.57
